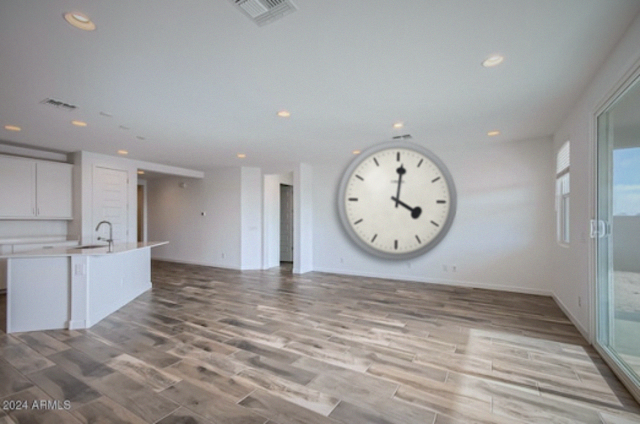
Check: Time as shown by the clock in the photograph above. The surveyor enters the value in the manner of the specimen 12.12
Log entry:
4.01
